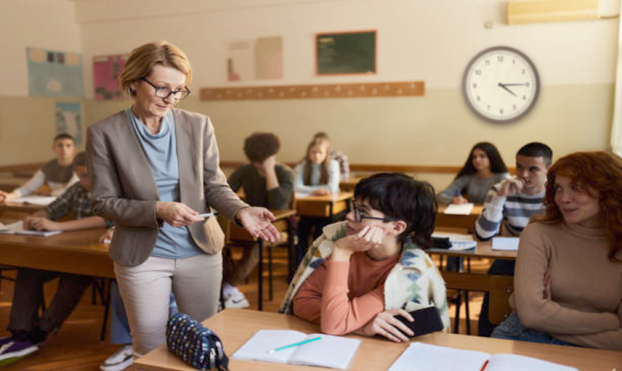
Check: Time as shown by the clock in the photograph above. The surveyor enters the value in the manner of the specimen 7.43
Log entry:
4.15
